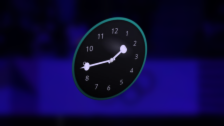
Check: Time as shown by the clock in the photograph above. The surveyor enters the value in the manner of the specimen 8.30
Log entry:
1.44
